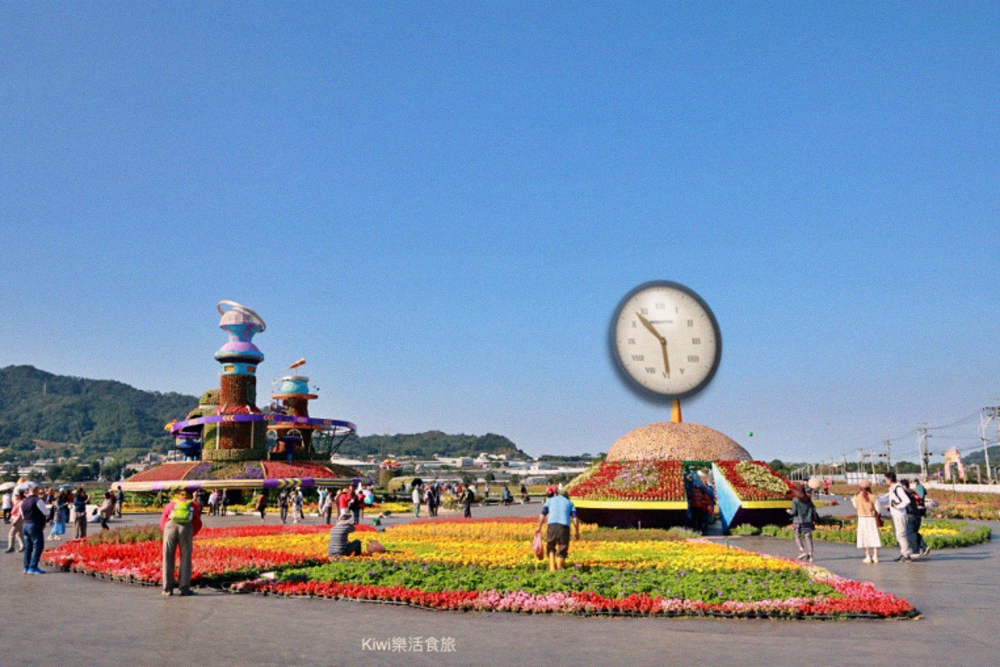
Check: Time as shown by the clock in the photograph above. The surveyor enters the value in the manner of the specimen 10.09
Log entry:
5.53
